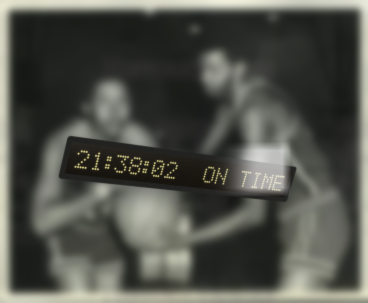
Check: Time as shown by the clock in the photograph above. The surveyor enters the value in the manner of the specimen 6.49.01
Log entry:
21.38.02
